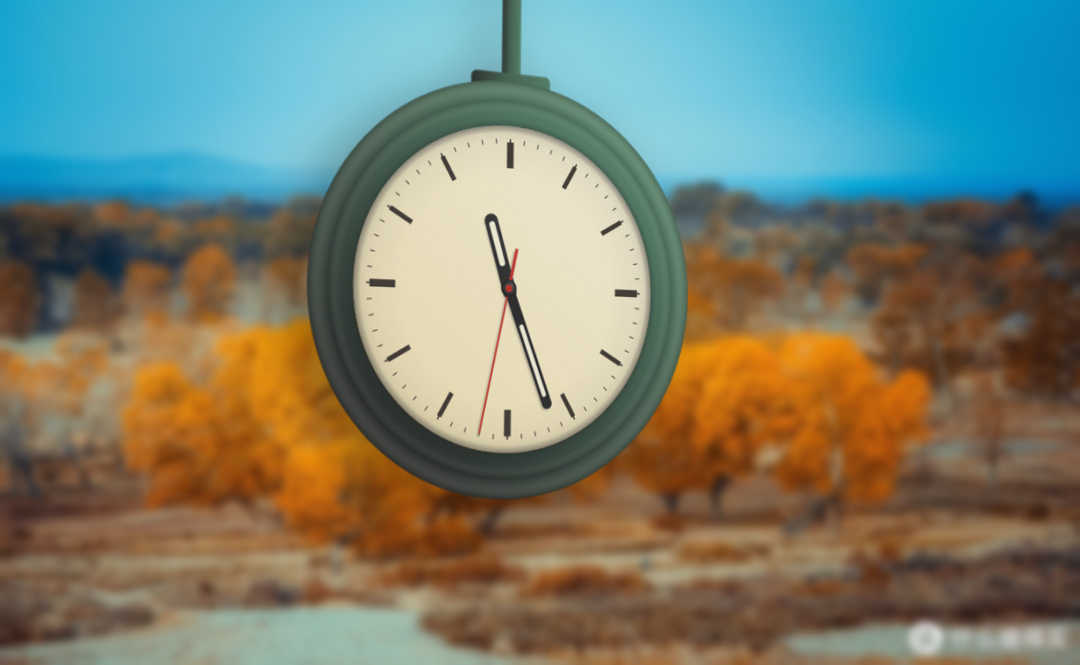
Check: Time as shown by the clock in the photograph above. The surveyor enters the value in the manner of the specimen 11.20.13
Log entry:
11.26.32
